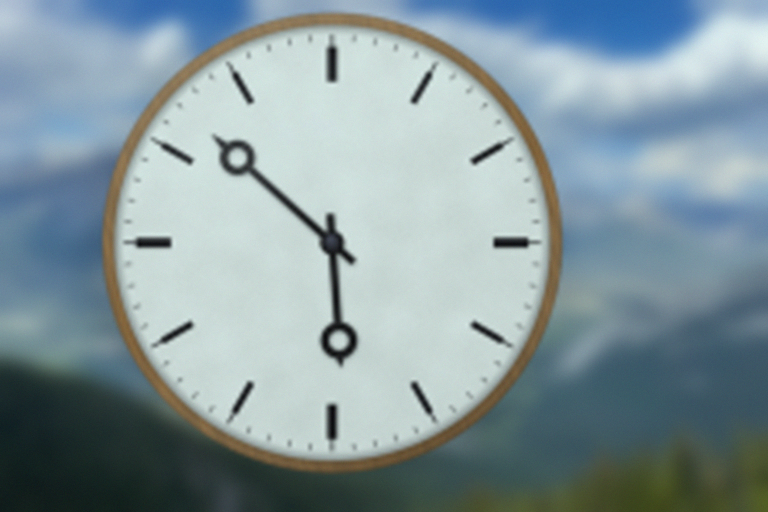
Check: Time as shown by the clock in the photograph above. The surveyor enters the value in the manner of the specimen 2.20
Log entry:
5.52
